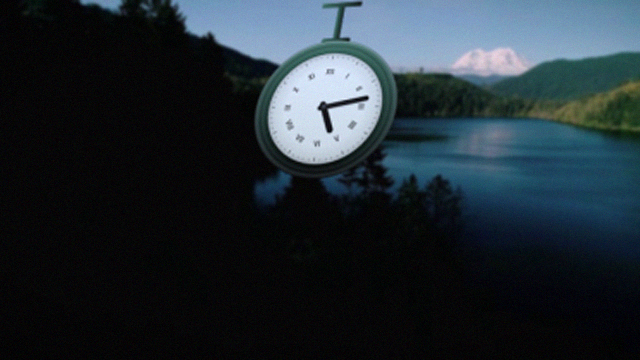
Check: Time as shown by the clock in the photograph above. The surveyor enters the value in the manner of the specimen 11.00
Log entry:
5.13
